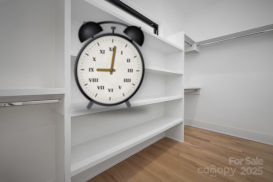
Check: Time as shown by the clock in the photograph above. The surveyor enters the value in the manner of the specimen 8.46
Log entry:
9.01
